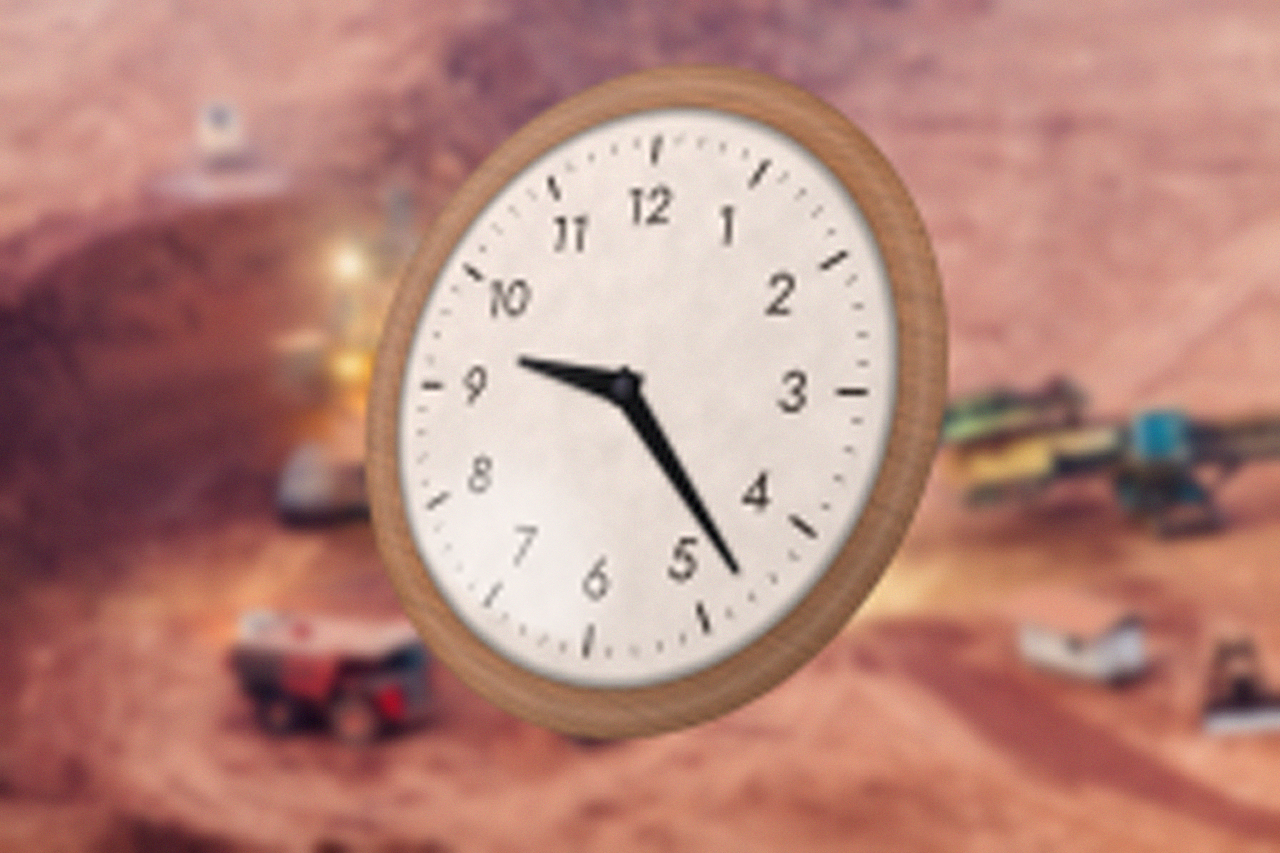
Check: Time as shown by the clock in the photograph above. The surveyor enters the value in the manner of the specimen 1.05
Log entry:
9.23
